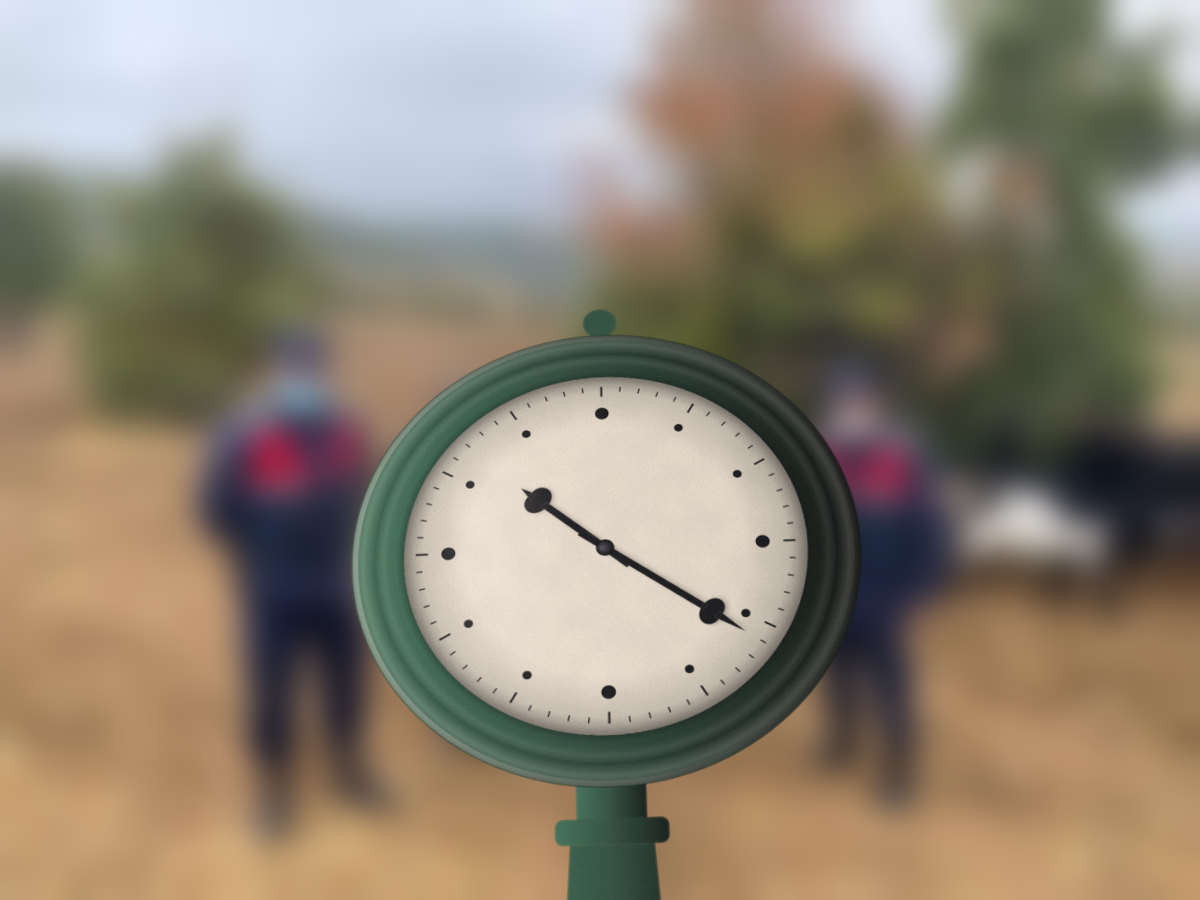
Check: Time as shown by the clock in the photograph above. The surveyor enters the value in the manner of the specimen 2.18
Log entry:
10.21
